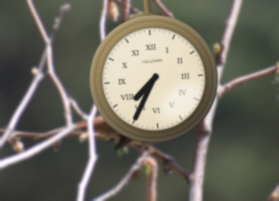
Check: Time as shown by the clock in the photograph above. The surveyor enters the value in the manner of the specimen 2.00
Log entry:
7.35
